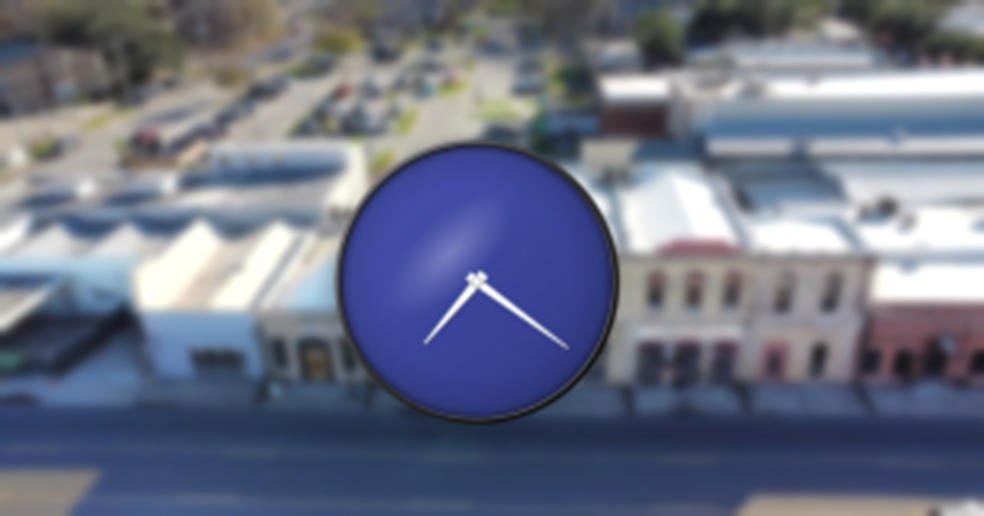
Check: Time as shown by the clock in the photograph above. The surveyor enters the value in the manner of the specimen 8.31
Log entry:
7.21
